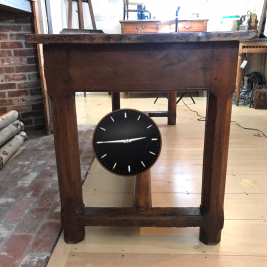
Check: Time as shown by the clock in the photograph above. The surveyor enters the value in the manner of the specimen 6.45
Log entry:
2.45
